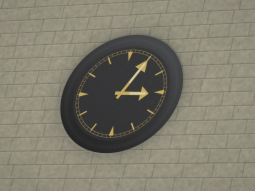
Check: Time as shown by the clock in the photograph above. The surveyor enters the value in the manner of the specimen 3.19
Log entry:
3.05
